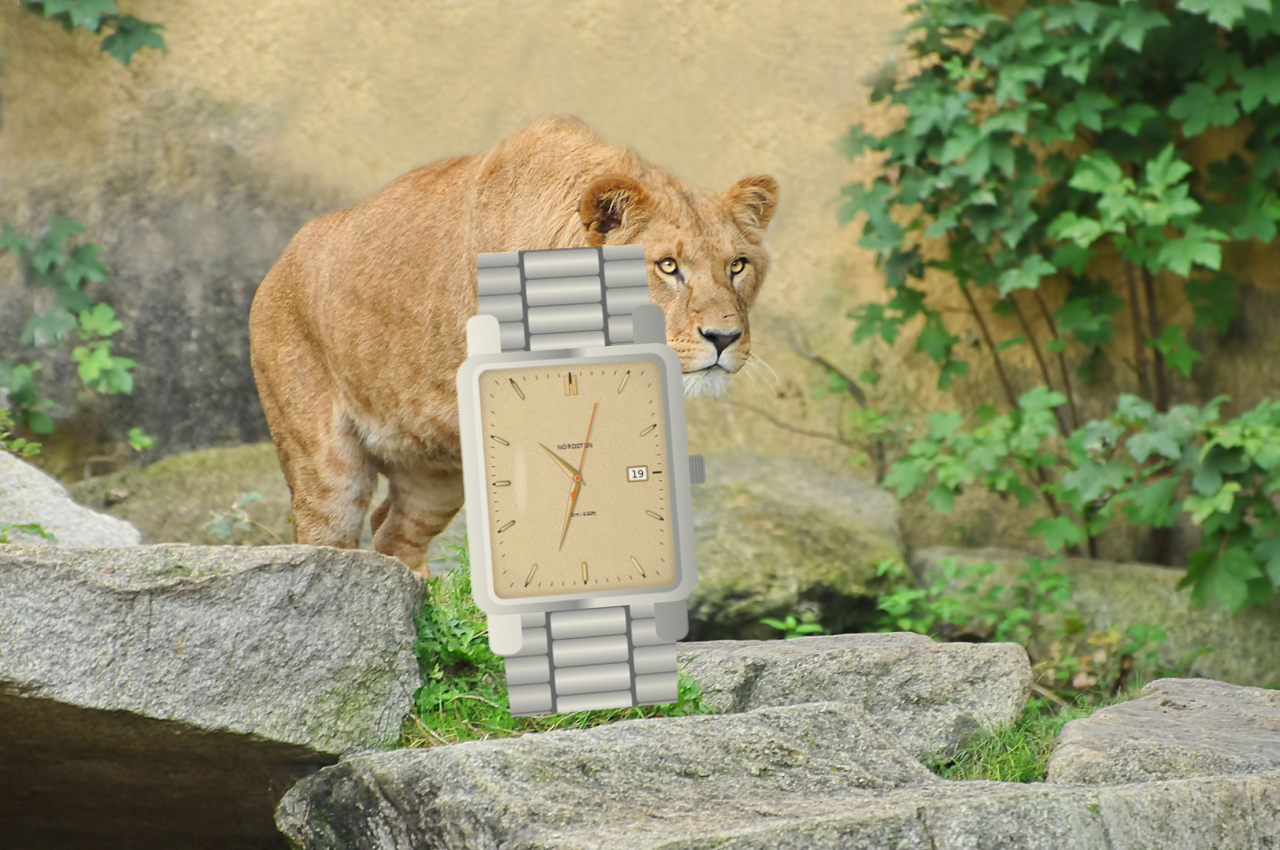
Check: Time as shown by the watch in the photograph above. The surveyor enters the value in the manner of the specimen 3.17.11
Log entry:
10.33.03
